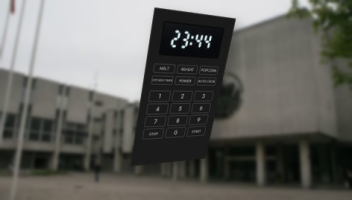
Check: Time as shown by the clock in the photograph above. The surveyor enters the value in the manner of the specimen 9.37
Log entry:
23.44
